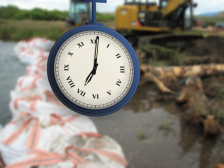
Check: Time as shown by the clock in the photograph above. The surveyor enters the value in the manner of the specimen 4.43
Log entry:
7.01
